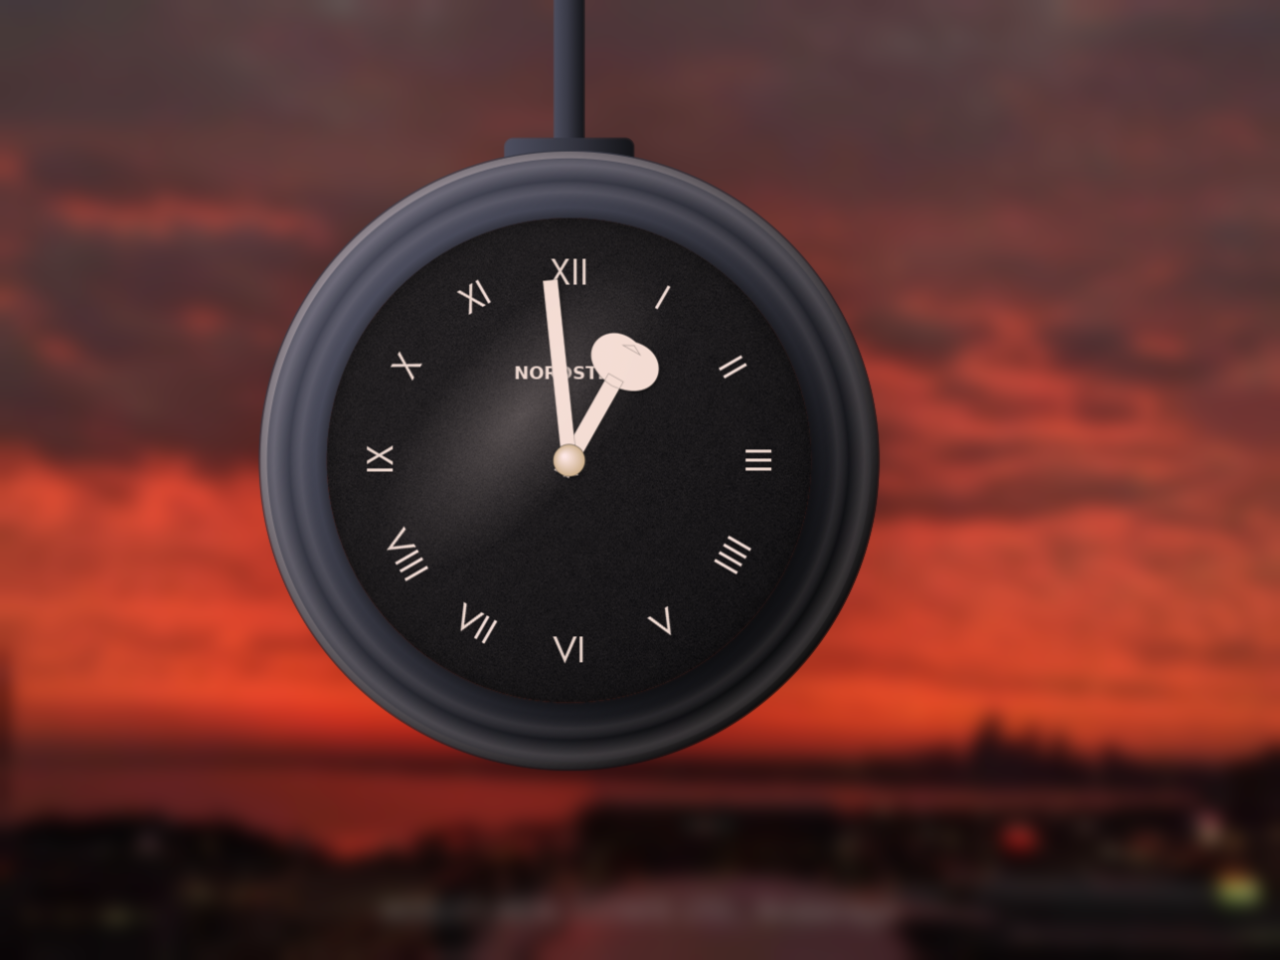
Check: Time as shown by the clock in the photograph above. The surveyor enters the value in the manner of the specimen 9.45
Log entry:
12.59
